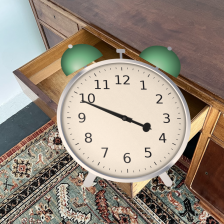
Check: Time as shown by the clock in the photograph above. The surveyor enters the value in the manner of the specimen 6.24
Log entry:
3.49
